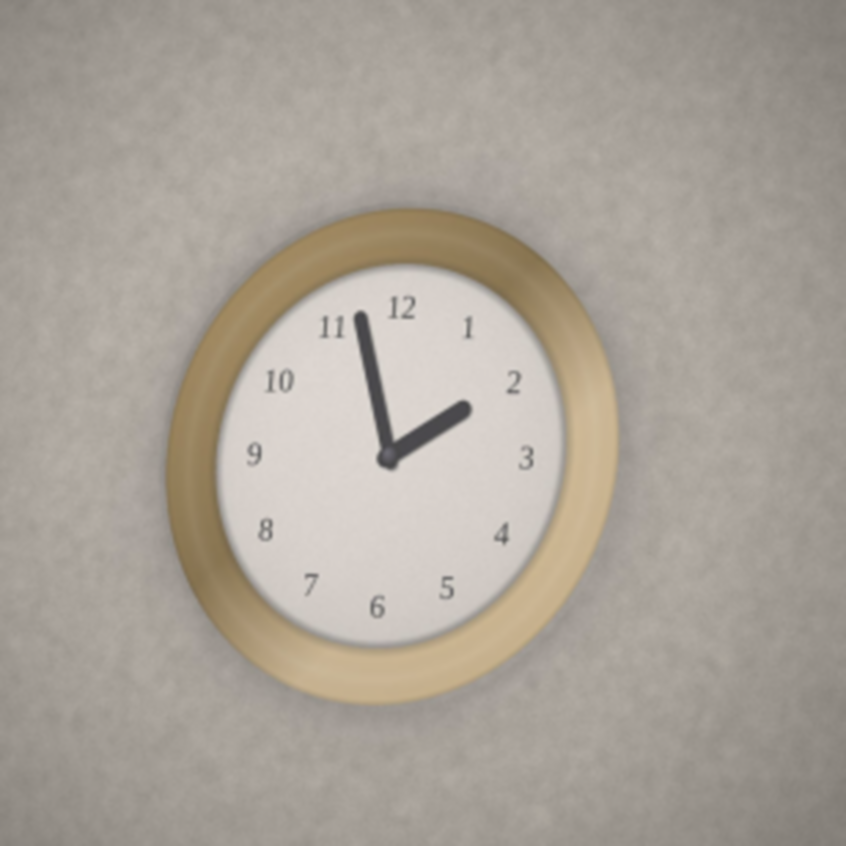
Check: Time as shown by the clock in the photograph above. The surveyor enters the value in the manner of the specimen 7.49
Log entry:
1.57
